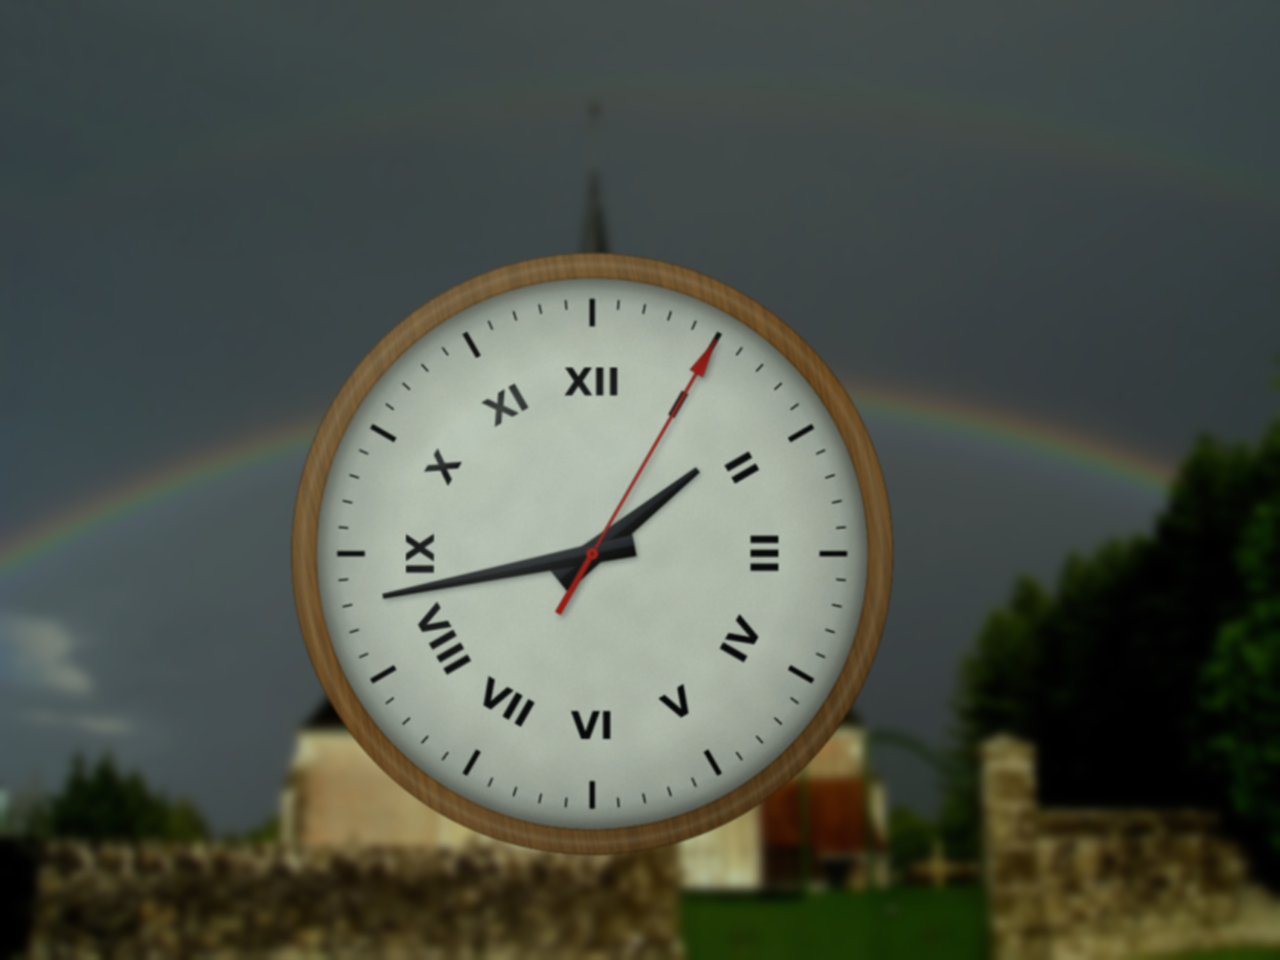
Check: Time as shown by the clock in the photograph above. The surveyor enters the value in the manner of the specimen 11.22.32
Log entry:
1.43.05
